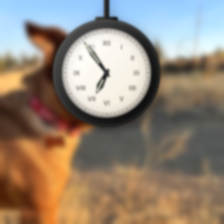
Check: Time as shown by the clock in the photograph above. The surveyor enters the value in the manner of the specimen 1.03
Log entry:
6.54
